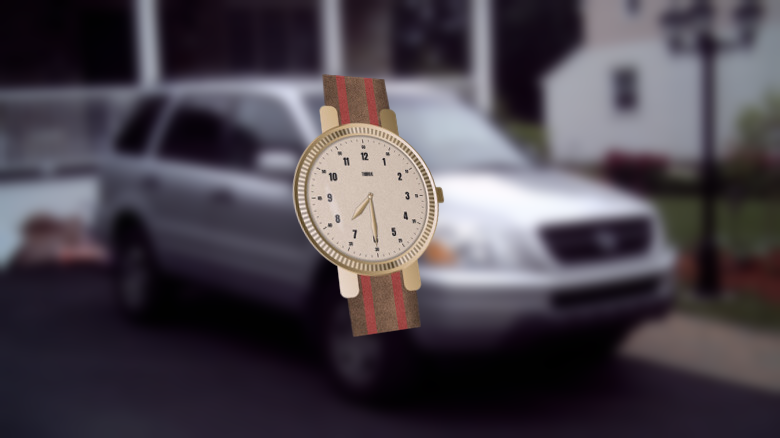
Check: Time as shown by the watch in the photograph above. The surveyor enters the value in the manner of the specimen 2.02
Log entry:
7.30
